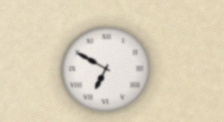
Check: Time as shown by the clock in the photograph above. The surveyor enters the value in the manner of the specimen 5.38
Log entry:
6.50
